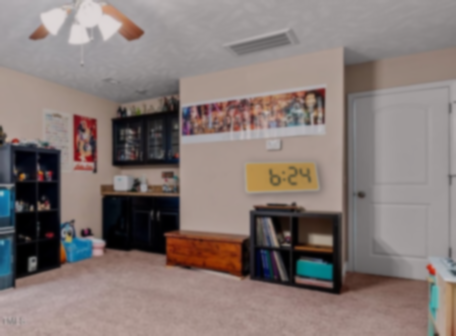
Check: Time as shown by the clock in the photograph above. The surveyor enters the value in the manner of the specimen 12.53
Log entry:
6.24
